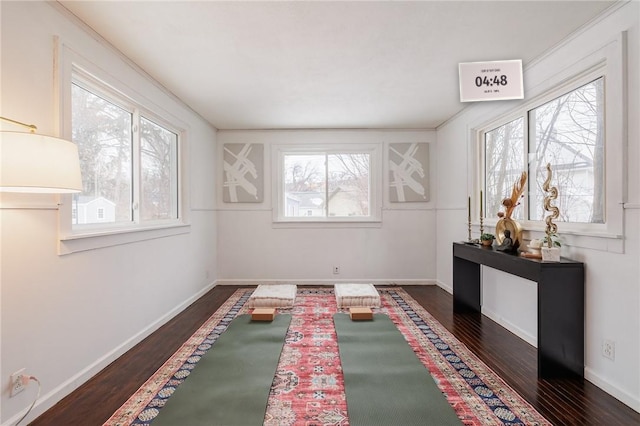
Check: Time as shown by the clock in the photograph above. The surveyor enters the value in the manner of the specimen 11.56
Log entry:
4.48
